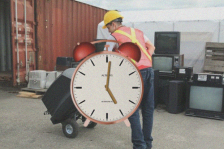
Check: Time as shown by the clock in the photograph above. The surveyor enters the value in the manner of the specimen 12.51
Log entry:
5.01
